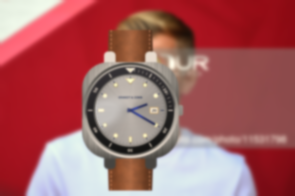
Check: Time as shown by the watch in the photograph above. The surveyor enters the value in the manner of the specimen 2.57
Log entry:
2.20
